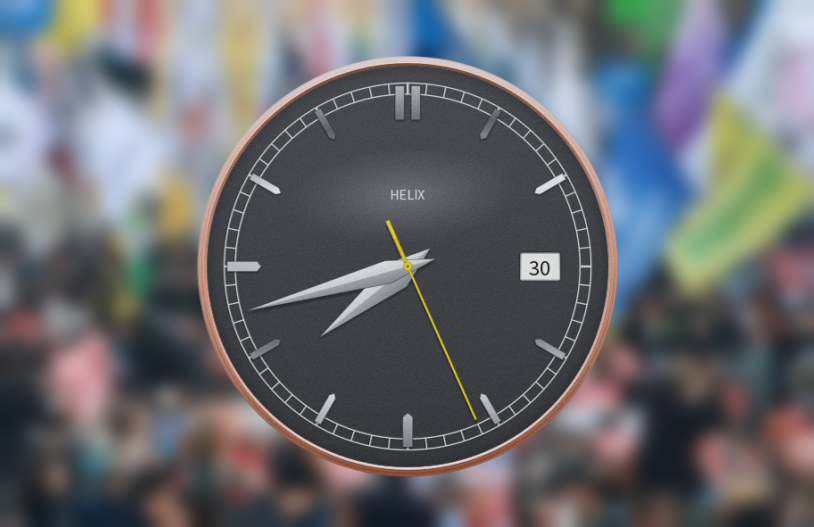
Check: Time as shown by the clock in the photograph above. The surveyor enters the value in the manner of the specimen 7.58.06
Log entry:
7.42.26
